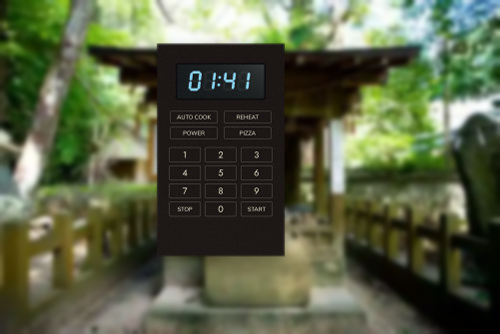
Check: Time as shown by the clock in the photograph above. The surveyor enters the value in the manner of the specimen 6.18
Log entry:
1.41
